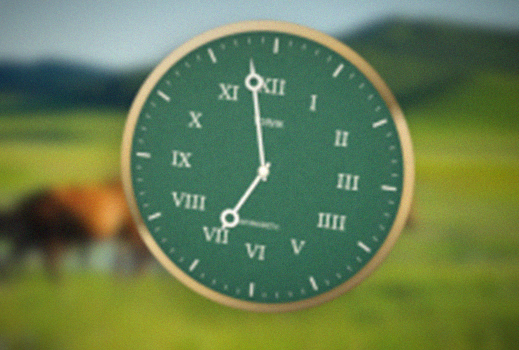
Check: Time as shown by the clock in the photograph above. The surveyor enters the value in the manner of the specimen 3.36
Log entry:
6.58
